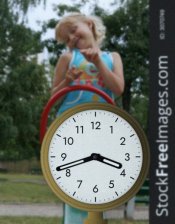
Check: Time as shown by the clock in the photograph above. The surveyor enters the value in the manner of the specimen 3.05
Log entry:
3.42
